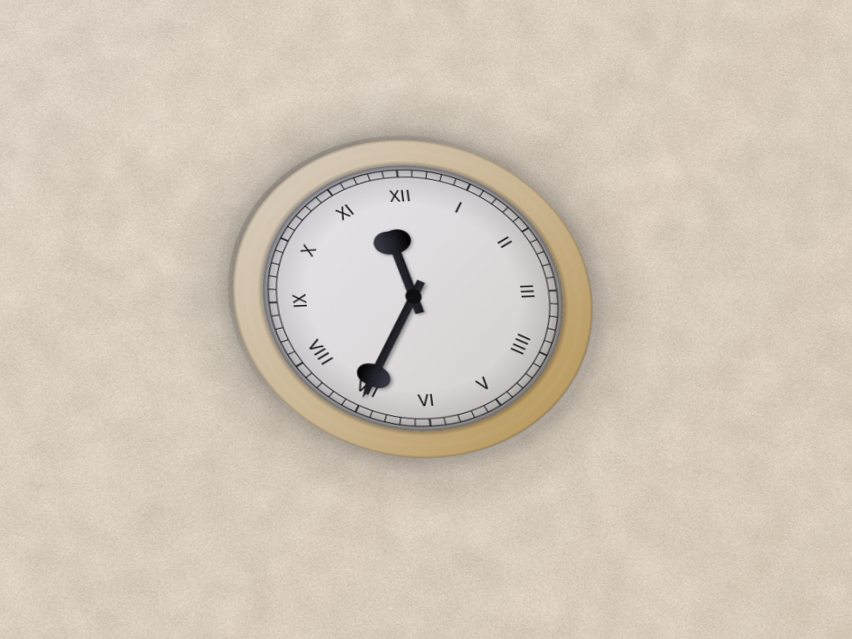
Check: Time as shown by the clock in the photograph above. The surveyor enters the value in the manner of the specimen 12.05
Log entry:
11.35
